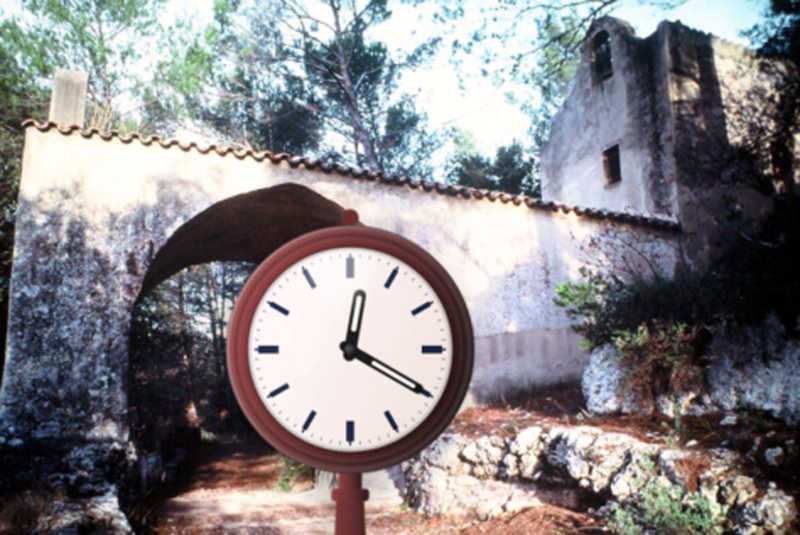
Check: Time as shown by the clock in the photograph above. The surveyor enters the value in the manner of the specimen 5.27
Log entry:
12.20
